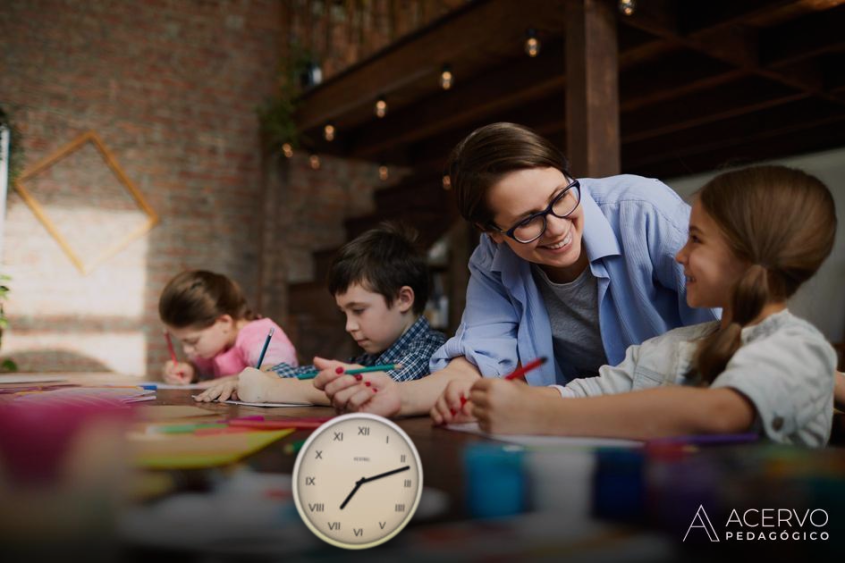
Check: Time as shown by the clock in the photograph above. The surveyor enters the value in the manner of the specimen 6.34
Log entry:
7.12
